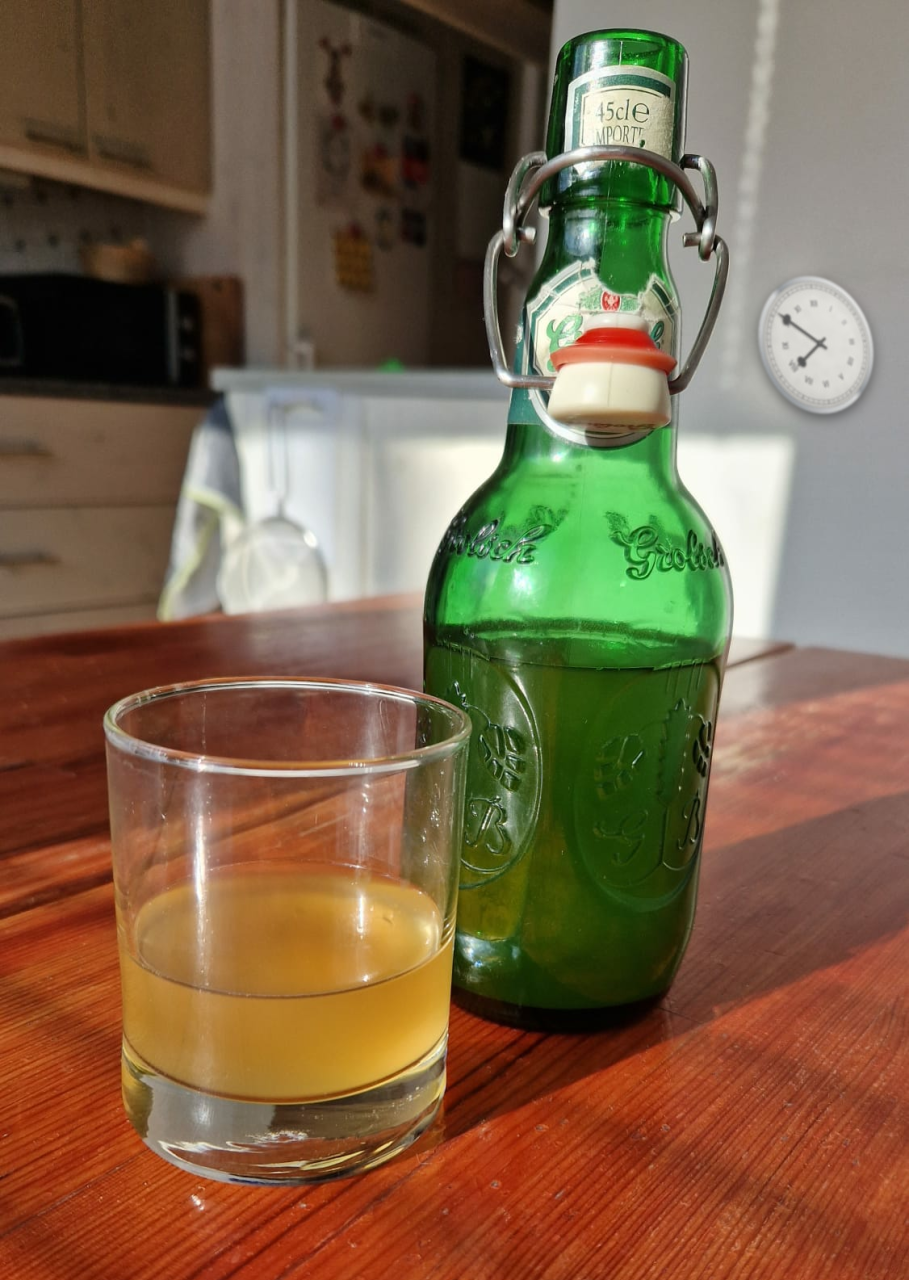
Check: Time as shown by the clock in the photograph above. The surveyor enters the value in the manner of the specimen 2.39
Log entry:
7.51
